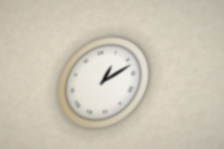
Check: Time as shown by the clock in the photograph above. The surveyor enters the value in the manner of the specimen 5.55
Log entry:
1.12
